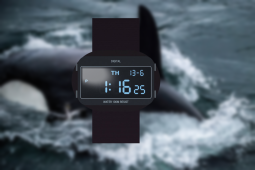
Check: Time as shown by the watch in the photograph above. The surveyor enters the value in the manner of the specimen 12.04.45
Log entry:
1.16.25
